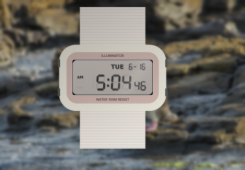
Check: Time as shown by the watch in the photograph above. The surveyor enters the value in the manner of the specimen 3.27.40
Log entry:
5.04.46
